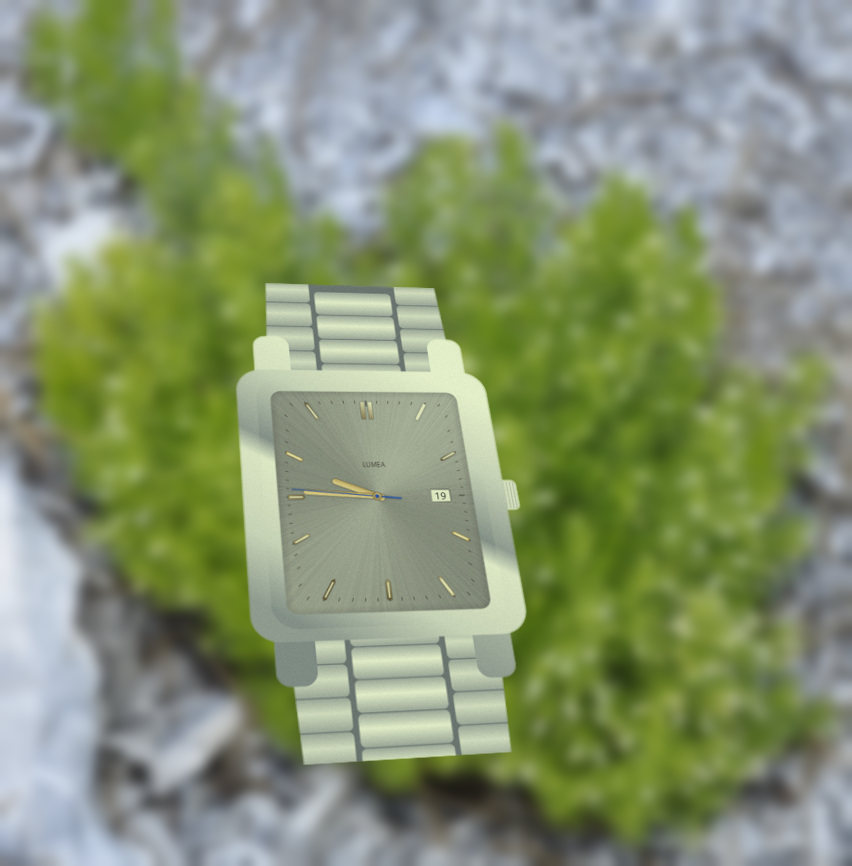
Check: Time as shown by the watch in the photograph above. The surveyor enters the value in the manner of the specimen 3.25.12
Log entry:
9.45.46
